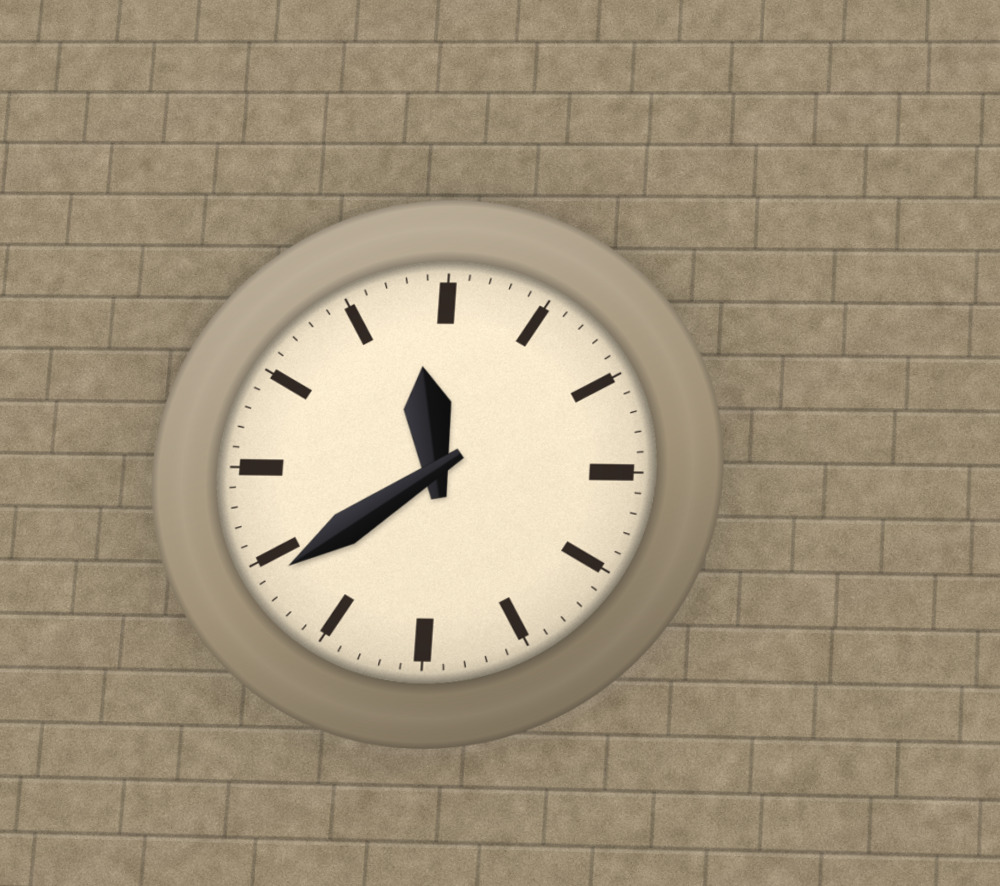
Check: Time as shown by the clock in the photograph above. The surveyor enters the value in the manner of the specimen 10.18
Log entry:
11.39
